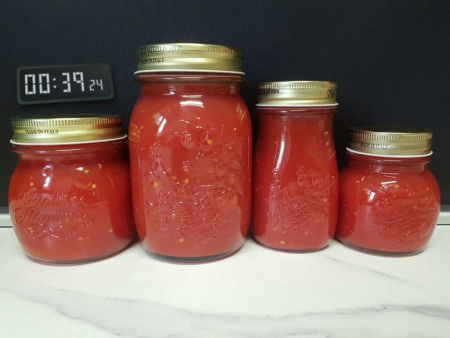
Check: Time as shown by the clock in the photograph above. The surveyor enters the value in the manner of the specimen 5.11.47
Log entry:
0.39.24
